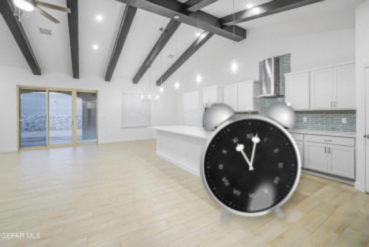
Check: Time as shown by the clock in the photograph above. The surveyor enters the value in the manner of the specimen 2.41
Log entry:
11.02
